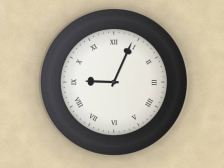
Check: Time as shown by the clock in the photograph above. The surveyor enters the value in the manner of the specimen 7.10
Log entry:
9.04
